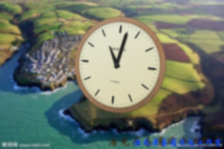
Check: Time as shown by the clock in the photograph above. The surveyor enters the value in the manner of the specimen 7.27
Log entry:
11.02
